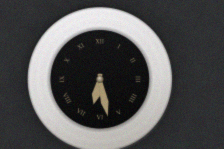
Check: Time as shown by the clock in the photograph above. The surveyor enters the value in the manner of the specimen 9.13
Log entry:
6.28
